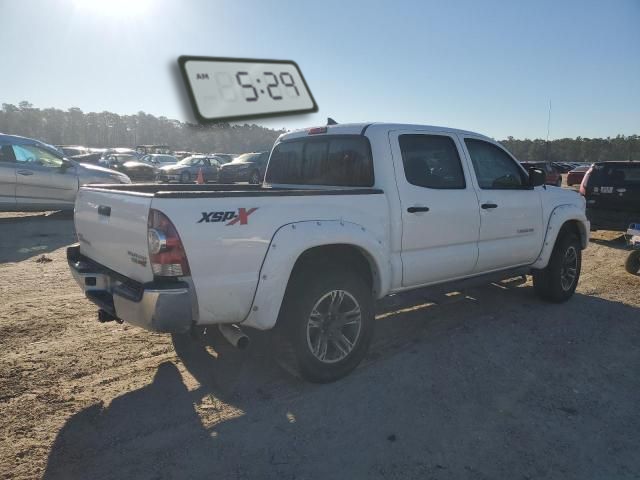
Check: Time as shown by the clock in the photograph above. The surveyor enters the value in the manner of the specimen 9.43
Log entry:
5.29
